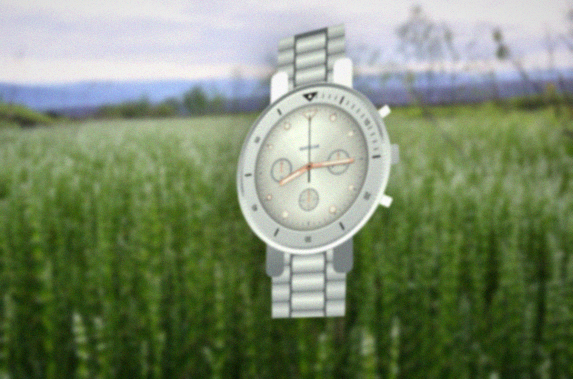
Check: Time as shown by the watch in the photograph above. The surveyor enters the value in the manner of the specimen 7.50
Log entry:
8.15
